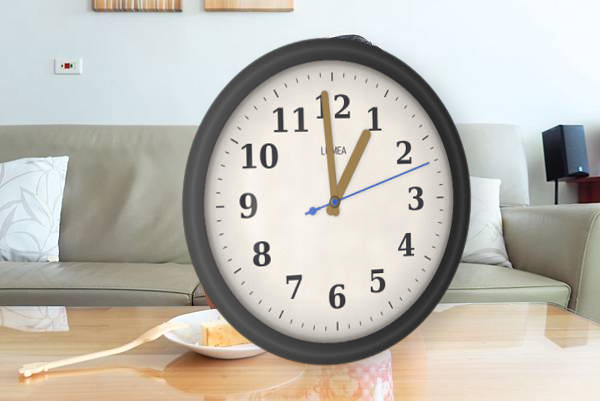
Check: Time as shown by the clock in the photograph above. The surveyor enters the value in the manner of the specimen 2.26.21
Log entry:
12.59.12
